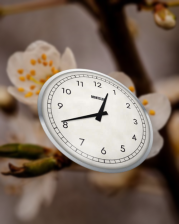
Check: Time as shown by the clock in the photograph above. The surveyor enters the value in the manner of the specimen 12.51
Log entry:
12.41
